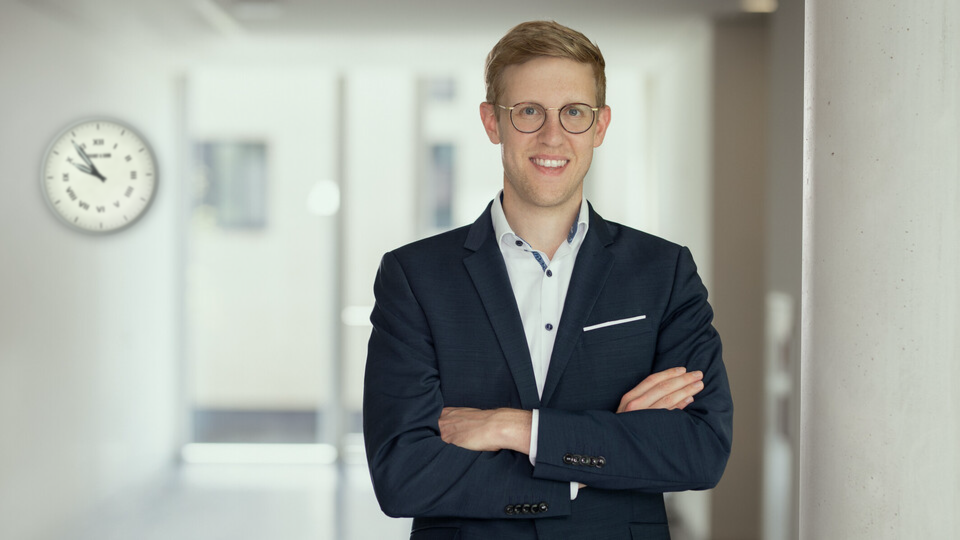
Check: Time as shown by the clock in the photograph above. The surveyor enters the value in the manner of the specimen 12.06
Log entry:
9.54
